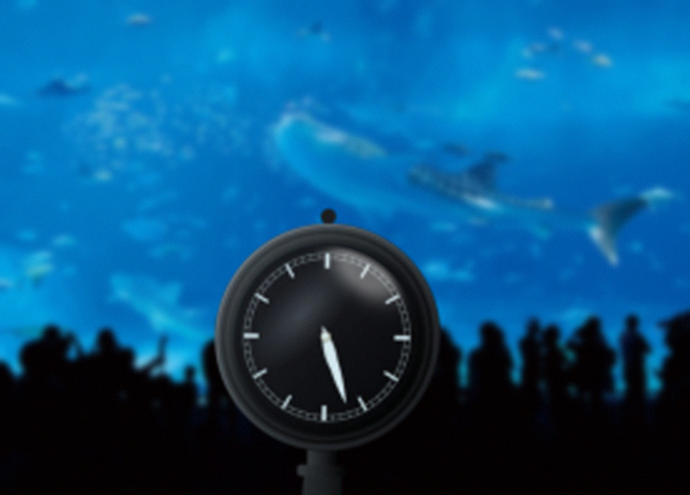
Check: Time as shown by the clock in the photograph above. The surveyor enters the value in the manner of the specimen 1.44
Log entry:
5.27
